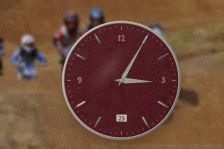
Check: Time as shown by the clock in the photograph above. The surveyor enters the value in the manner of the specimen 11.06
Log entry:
3.05
